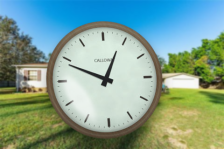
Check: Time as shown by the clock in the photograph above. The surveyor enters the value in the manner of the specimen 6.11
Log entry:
12.49
